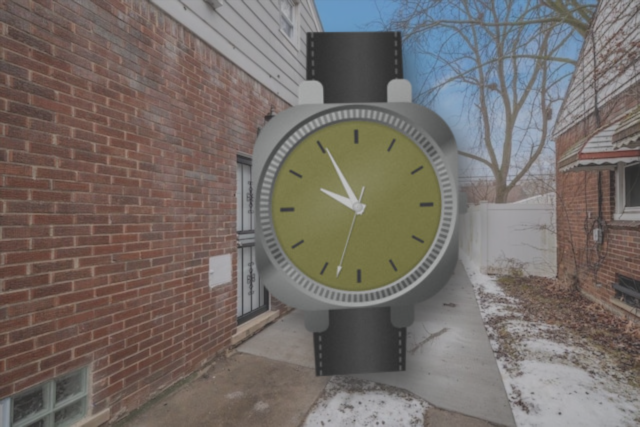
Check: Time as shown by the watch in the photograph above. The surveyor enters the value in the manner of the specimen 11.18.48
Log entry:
9.55.33
